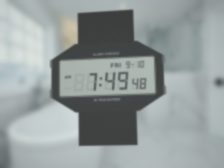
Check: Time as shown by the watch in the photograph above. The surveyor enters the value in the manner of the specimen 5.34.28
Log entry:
7.49.48
